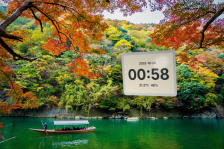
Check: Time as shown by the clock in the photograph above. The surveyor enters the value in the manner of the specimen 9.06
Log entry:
0.58
